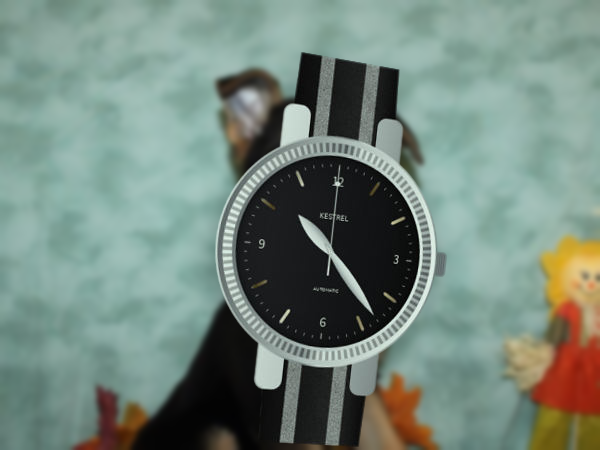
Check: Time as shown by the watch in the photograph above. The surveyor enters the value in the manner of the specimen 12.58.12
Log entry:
10.23.00
